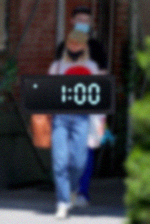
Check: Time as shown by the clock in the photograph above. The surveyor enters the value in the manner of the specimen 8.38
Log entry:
1.00
